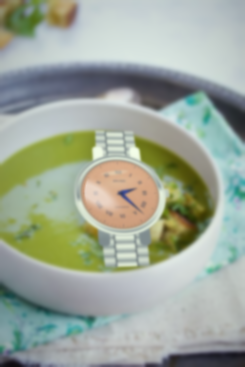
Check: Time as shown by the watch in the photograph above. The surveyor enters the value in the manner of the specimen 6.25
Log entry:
2.23
